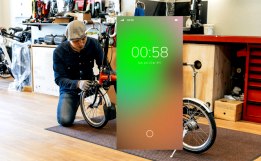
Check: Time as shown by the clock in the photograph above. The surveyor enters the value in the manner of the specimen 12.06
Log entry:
0.58
